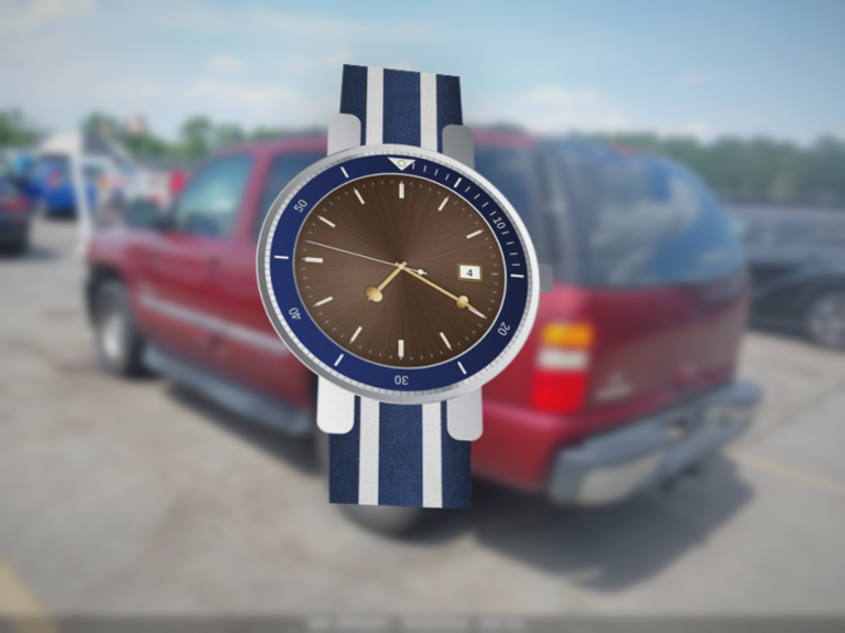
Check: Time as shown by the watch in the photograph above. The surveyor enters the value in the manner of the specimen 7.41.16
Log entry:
7.19.47
